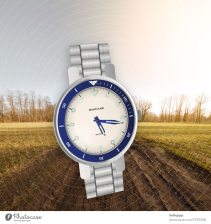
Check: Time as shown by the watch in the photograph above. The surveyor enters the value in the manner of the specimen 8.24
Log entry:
5.17
